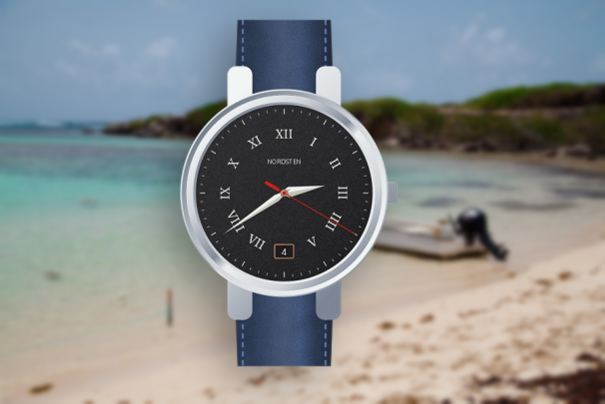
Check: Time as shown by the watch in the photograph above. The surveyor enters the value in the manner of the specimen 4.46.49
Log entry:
2.39.20
